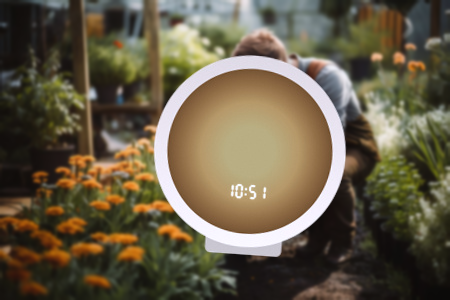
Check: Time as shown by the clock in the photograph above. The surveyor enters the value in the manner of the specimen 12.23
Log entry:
10.51
